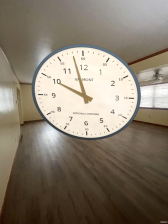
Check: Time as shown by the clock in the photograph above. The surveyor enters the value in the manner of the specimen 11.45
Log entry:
9.58
